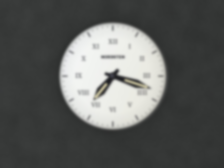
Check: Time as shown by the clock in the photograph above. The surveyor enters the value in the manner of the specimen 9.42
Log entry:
7.18
